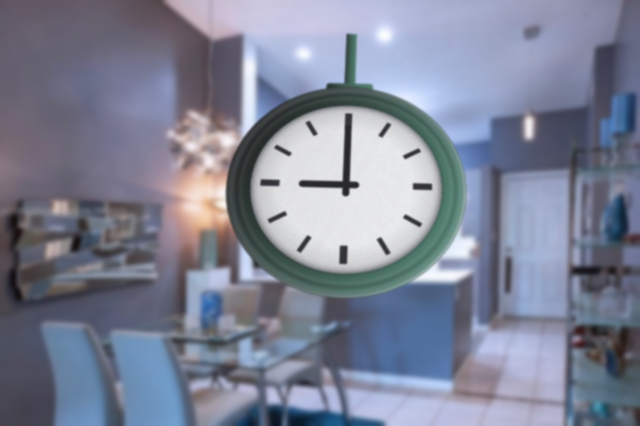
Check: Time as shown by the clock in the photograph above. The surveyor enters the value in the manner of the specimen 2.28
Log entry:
9.00
